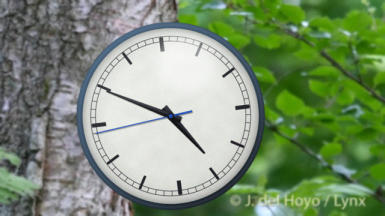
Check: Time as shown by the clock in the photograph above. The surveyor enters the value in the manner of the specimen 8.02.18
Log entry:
4.49.44
